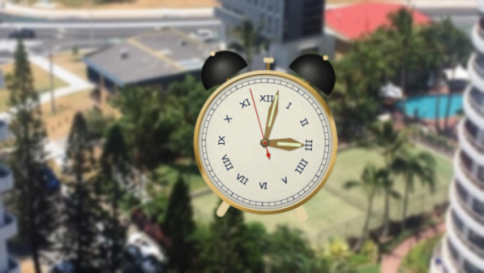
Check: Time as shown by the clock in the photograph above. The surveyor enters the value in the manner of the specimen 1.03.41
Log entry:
3.01.57
